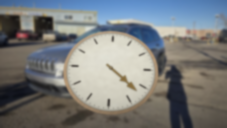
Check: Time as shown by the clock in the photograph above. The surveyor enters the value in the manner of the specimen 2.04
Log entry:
4.22
